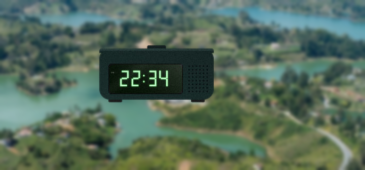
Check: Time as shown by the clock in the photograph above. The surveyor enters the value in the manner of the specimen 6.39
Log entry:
22.34
